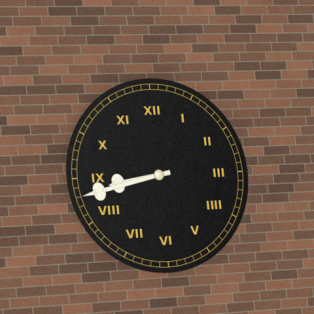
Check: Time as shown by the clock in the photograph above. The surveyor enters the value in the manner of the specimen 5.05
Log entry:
8.43
